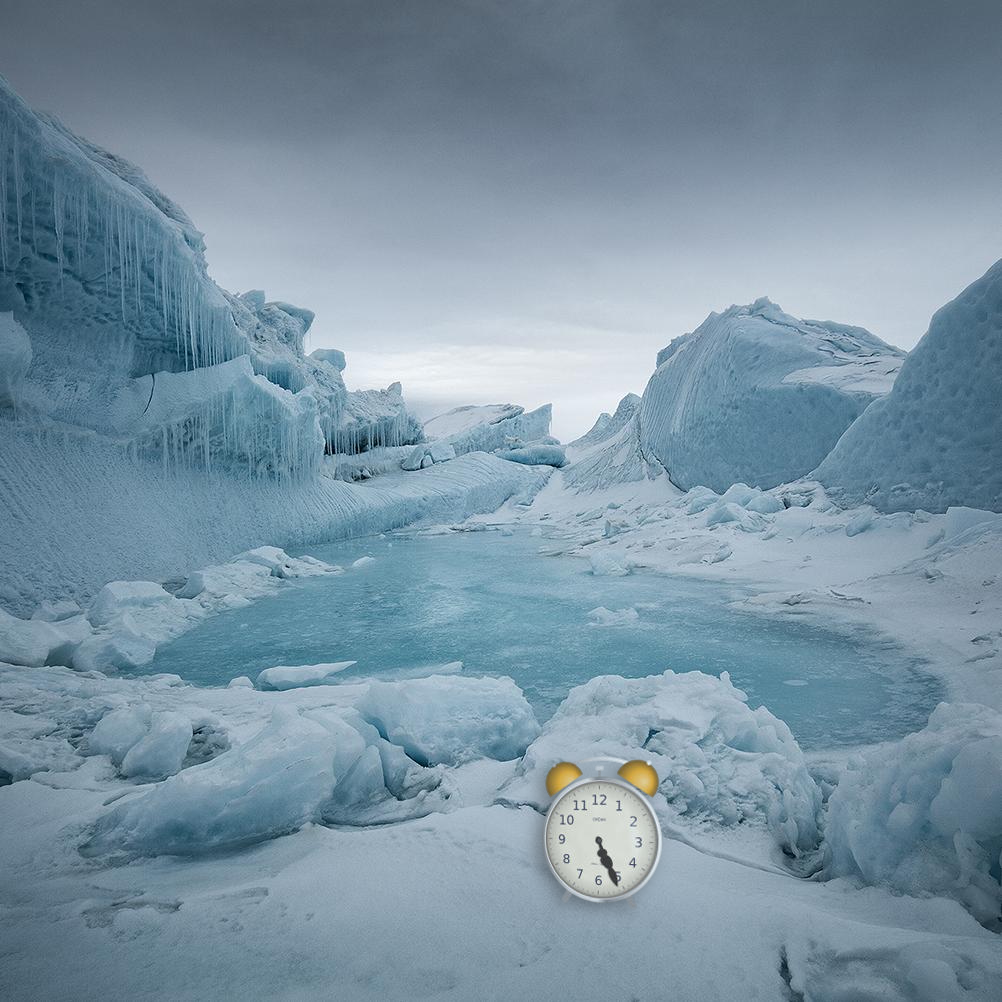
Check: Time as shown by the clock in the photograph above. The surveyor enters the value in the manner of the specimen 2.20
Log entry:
5.26
